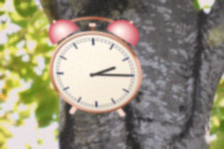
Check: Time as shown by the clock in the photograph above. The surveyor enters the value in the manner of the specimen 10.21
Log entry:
2.15
